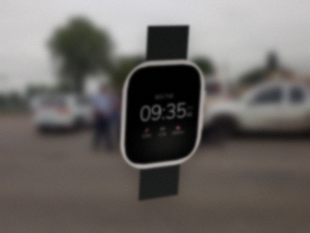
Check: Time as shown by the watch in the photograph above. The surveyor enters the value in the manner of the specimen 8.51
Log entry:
9.35
